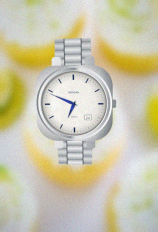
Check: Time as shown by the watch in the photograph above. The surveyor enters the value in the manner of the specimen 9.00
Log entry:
6.49
